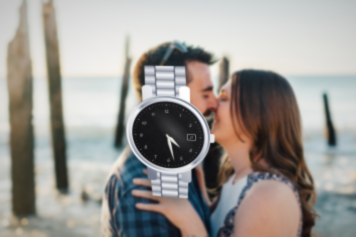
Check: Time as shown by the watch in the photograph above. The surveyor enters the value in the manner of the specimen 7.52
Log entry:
4.28
